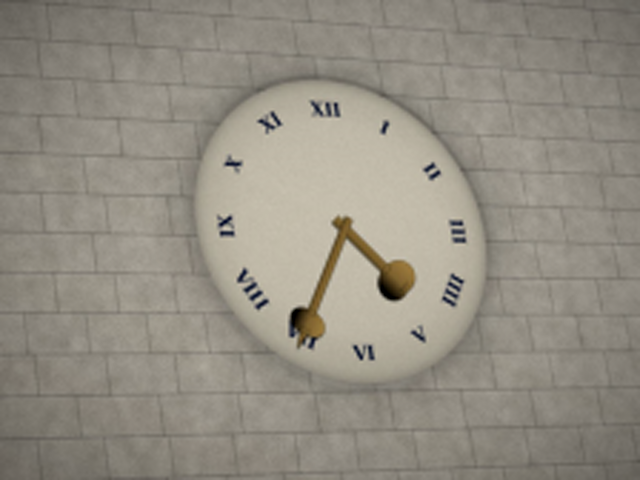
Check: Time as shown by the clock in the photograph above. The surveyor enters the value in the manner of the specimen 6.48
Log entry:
4.35
